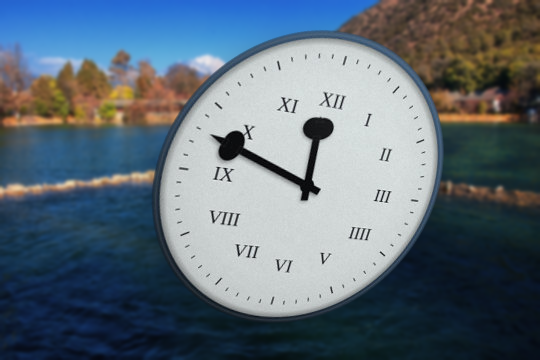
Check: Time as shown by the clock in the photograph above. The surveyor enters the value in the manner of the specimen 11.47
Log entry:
11.48
